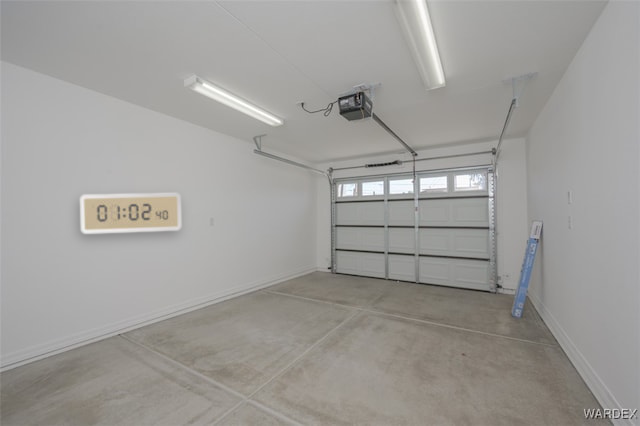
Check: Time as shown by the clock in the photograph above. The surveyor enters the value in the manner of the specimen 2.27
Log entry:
1.02
